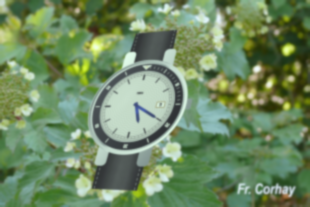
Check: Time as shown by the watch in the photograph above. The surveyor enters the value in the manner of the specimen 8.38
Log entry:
5.20
